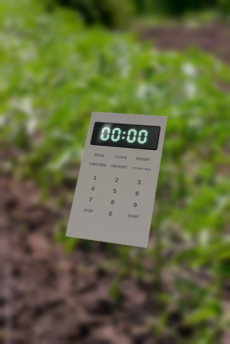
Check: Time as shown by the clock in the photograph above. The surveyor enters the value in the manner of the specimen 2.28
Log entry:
0.00
